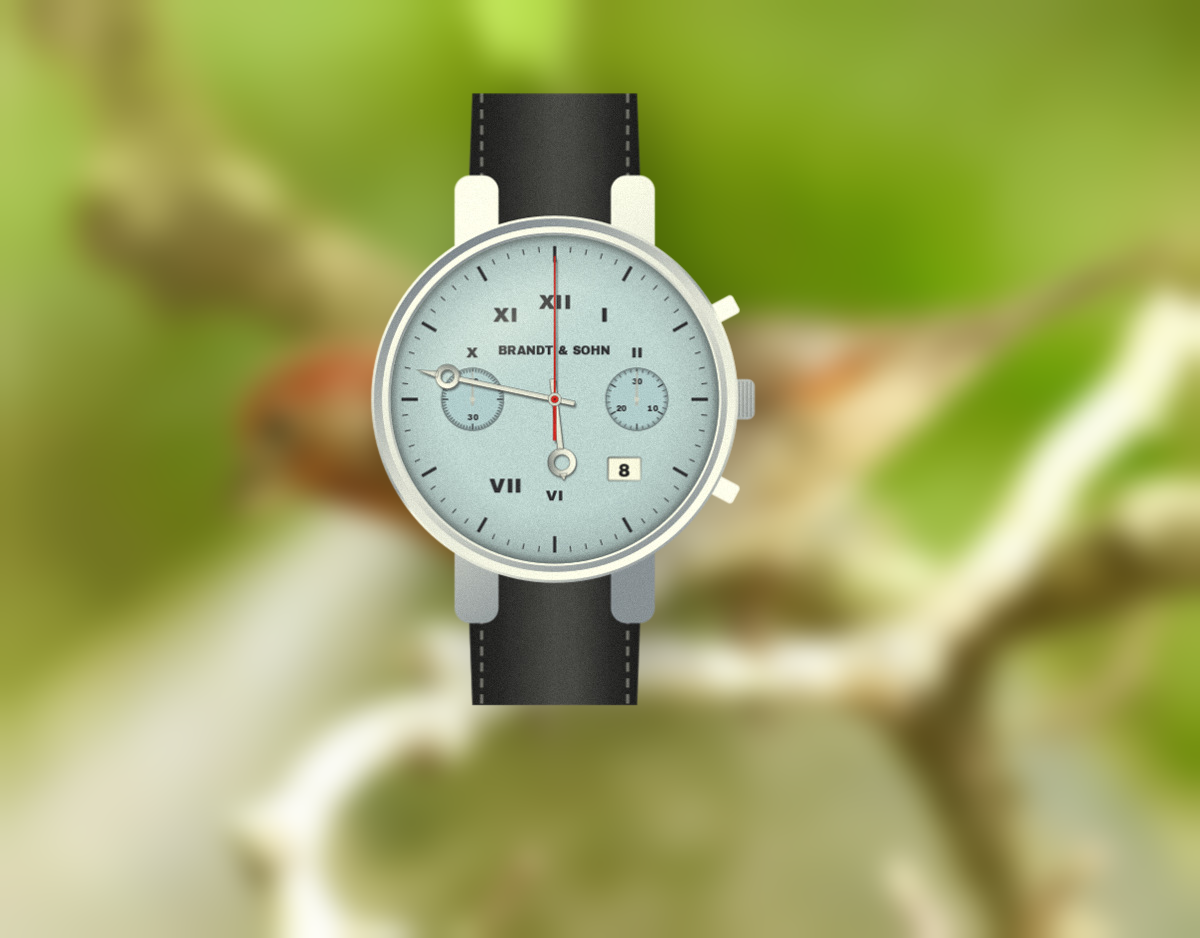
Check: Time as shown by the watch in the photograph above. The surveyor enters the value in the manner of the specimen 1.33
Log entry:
5.47
